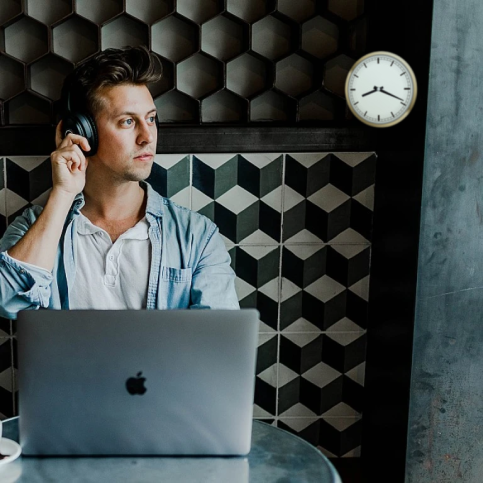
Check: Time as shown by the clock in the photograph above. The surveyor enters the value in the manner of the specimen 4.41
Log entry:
8.19
